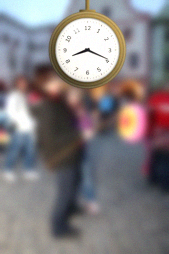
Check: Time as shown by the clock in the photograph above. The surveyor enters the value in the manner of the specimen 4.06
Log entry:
8.19
